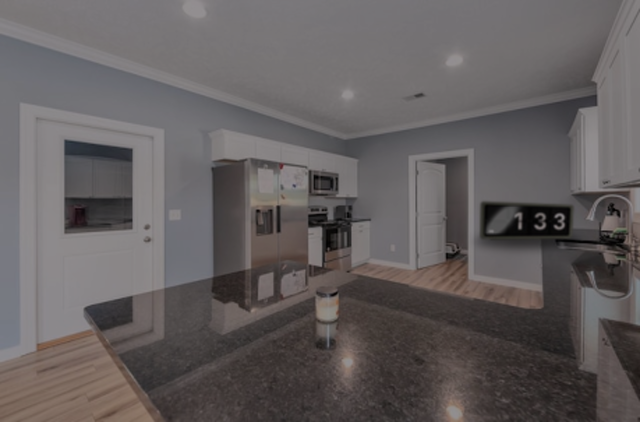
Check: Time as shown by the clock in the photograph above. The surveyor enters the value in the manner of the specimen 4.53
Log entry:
1.33
